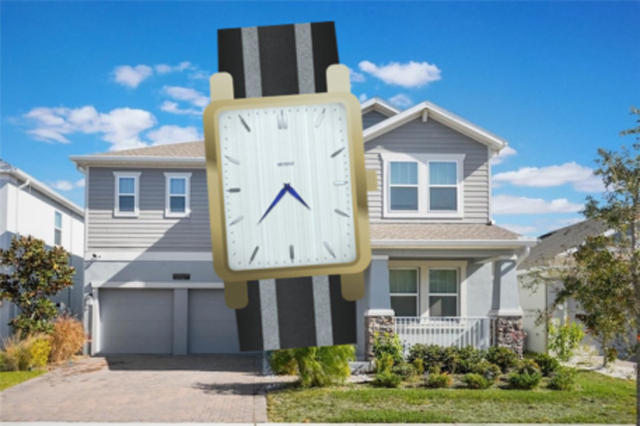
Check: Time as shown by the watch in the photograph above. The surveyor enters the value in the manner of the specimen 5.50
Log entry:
4.37
